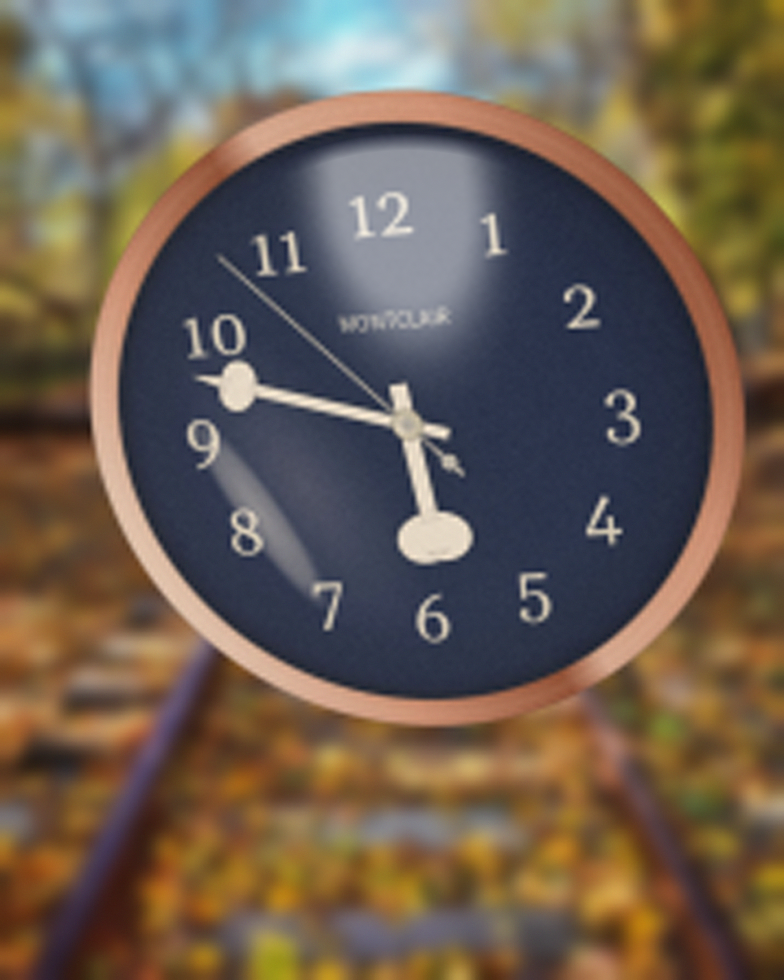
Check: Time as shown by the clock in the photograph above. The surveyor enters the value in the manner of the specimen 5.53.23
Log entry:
5.47.53
